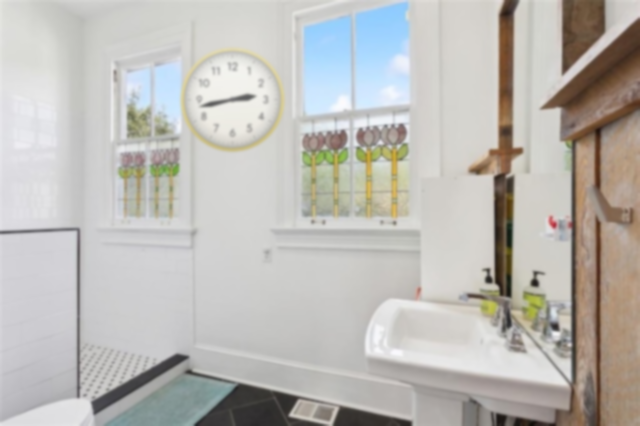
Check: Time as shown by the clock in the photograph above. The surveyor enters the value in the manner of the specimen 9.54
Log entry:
2.43
